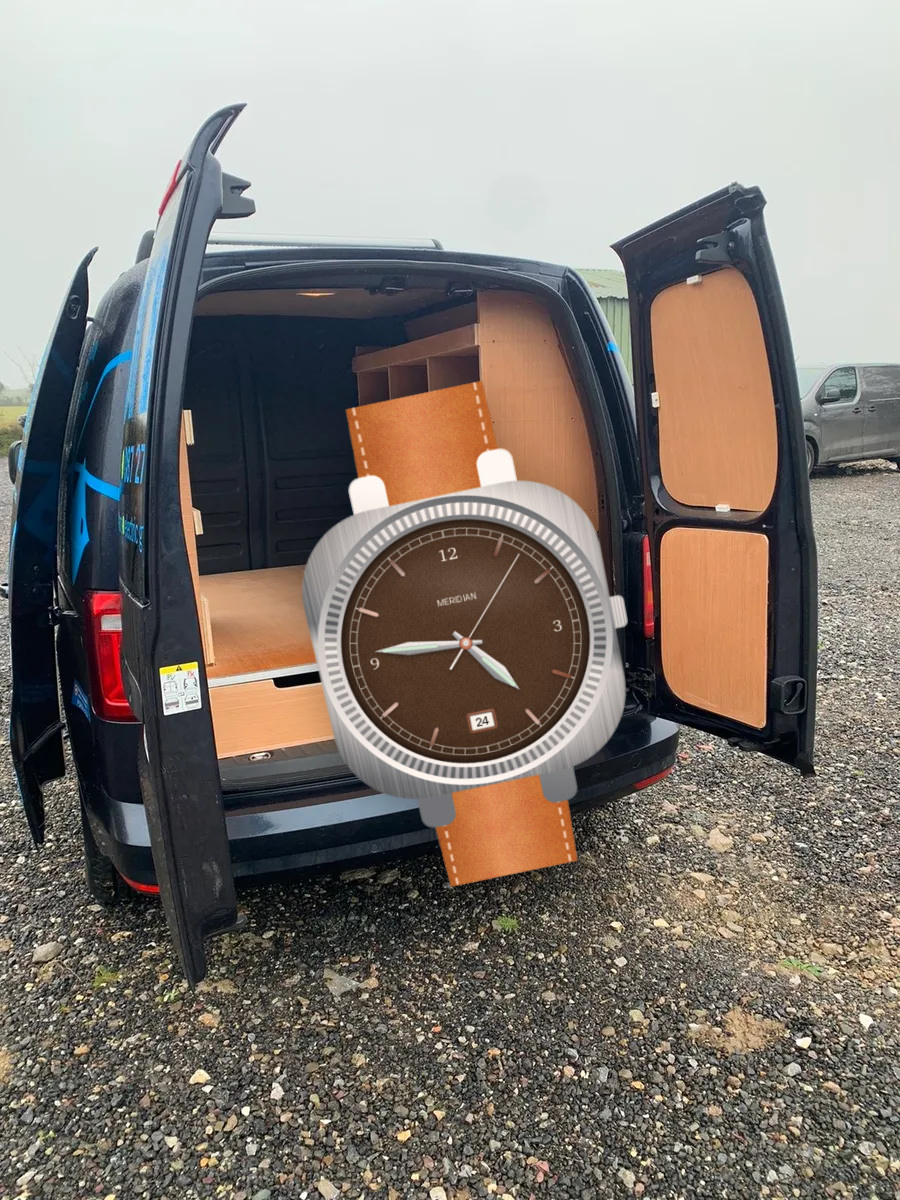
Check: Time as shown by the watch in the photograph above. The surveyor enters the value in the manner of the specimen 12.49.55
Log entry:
4.46.07
